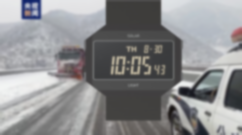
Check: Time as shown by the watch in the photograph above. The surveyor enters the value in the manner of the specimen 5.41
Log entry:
10.05
